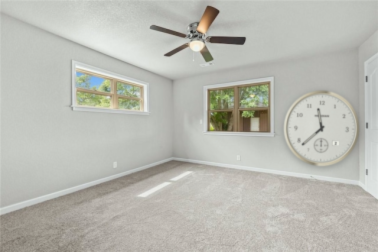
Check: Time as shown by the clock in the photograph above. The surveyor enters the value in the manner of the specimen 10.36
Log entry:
11.38
